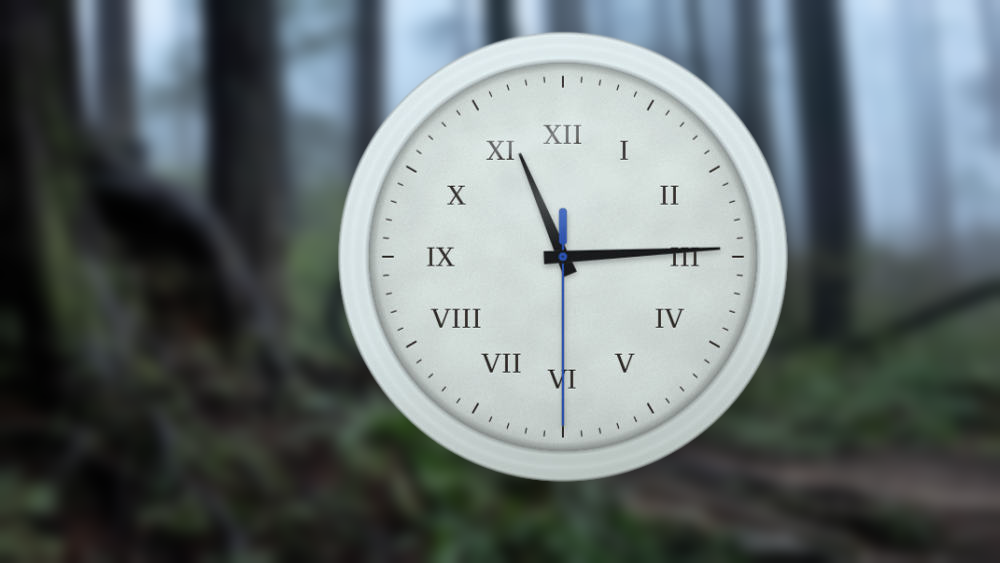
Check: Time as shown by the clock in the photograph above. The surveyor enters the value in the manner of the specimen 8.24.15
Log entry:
11.14.30
